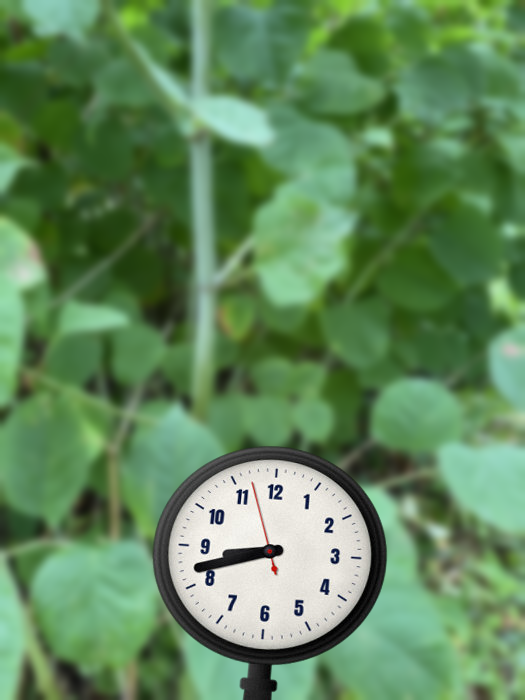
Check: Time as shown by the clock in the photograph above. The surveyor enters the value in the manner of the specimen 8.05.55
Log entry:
8.41.57
